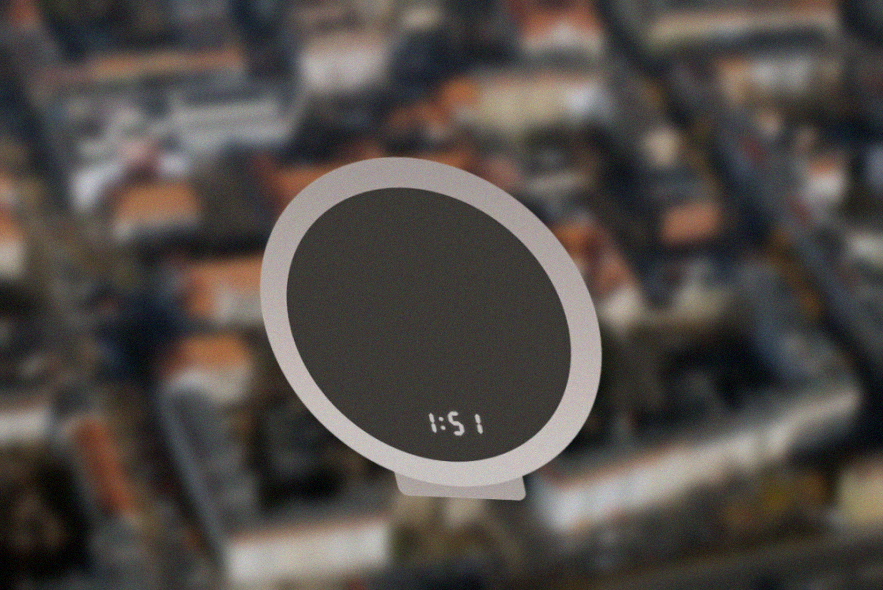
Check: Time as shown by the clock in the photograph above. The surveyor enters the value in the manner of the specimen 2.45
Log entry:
1.51
